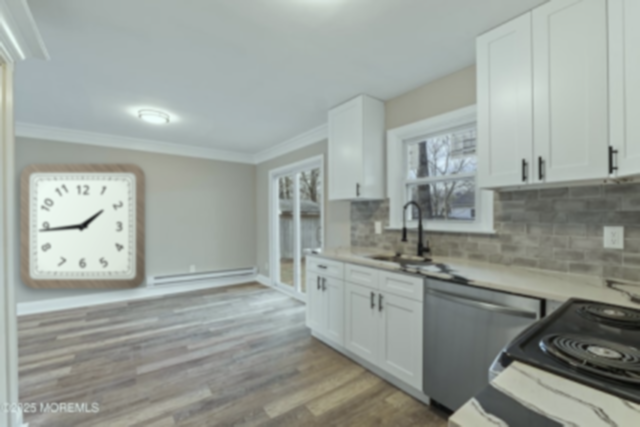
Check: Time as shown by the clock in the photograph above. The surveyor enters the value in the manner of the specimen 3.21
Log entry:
1.44
